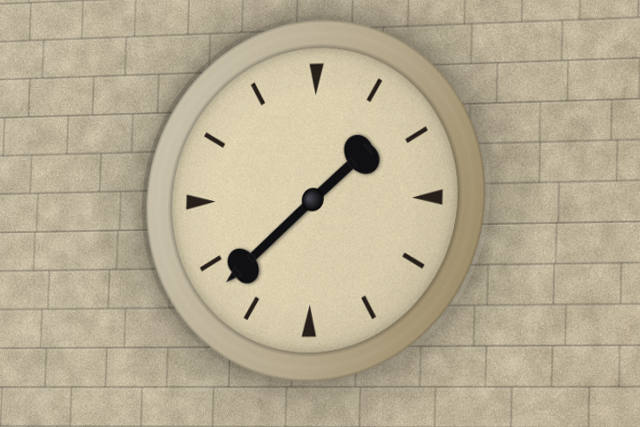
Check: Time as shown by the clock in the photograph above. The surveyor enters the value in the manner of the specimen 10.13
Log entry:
1.38
